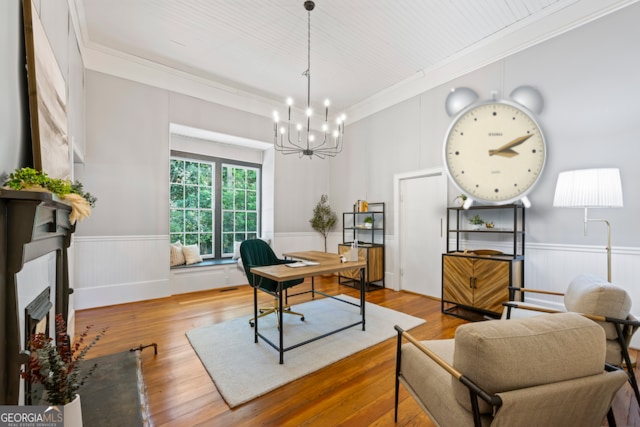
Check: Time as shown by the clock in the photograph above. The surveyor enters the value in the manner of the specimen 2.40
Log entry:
3.11
